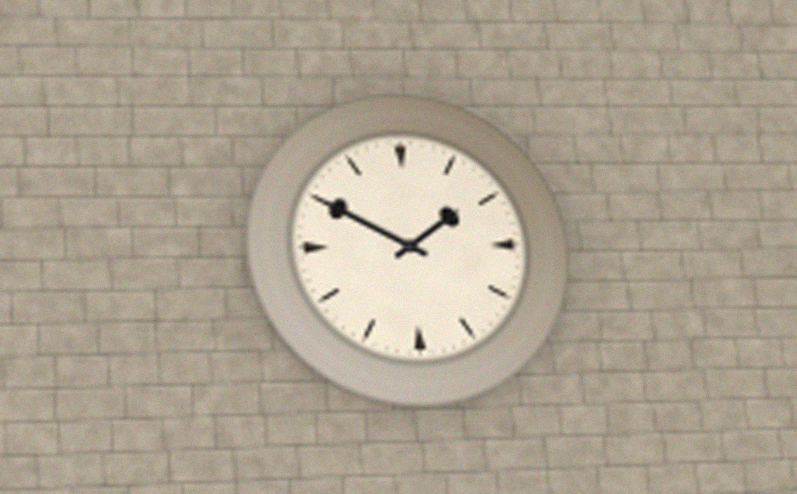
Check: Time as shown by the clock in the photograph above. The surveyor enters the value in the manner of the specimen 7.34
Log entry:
1.50
